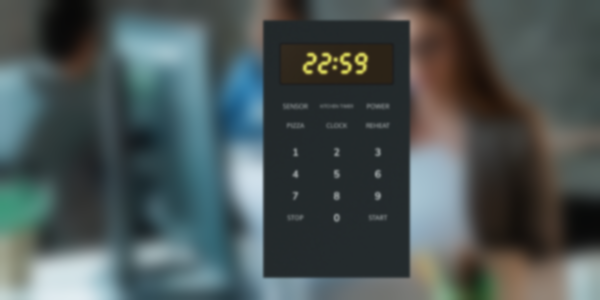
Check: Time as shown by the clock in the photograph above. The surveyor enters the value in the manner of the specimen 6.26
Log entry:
22.59
